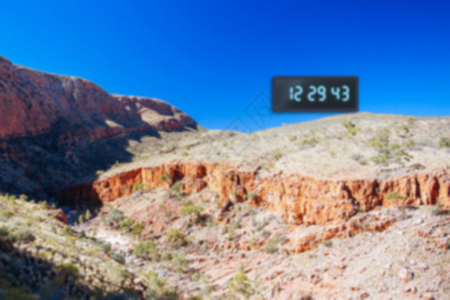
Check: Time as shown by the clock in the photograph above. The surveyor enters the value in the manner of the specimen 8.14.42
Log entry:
12.29.43
